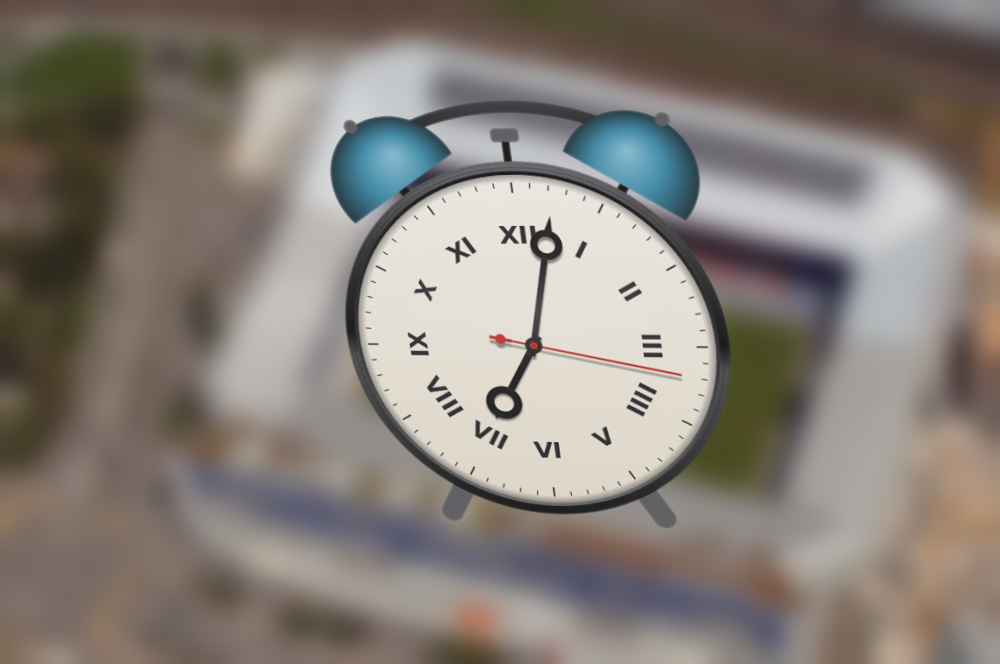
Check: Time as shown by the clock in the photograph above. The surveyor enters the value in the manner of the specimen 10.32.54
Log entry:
7.02.17
